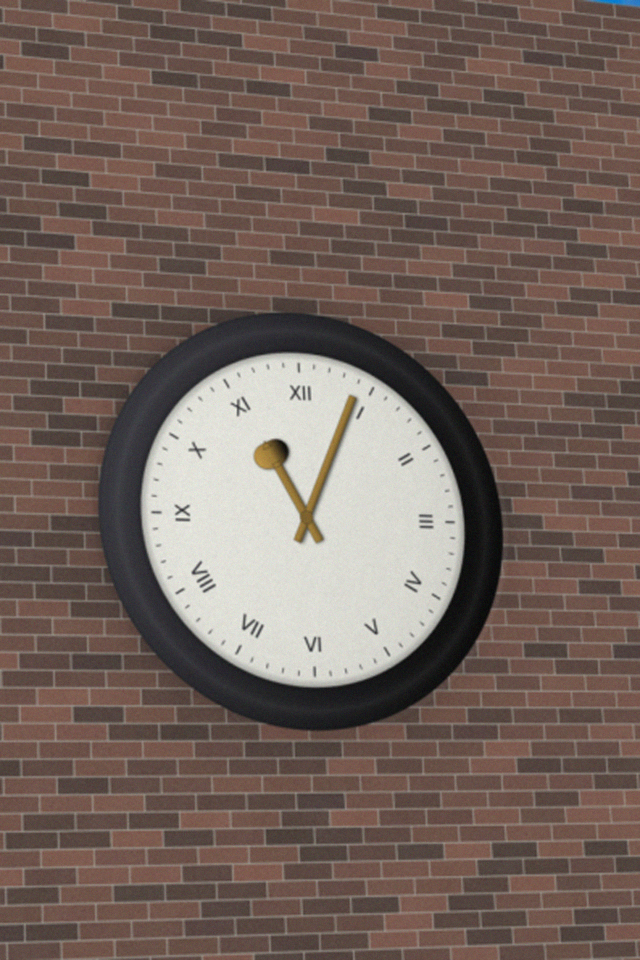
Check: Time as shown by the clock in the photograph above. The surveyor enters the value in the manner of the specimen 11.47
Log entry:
11.04
